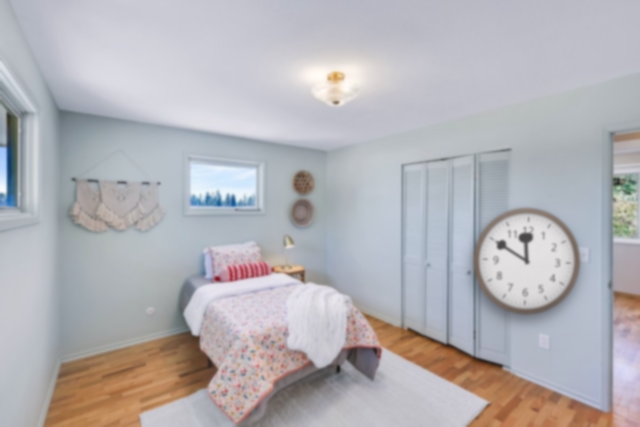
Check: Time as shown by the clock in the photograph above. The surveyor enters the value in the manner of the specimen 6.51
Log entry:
11.50
